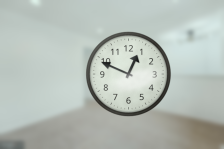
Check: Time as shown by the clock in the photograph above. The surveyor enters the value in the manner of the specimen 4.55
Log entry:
12.49
